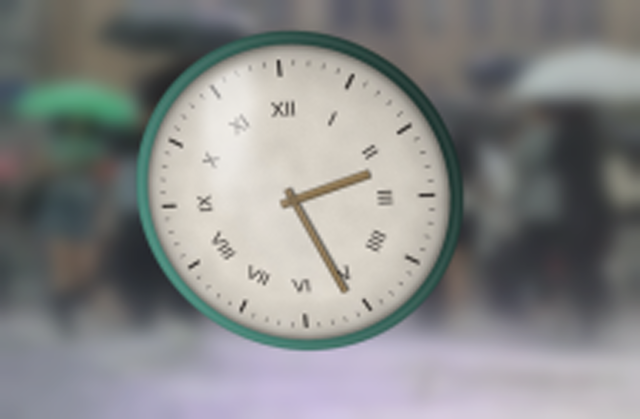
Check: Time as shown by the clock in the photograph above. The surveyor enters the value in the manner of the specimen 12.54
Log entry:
2.26
